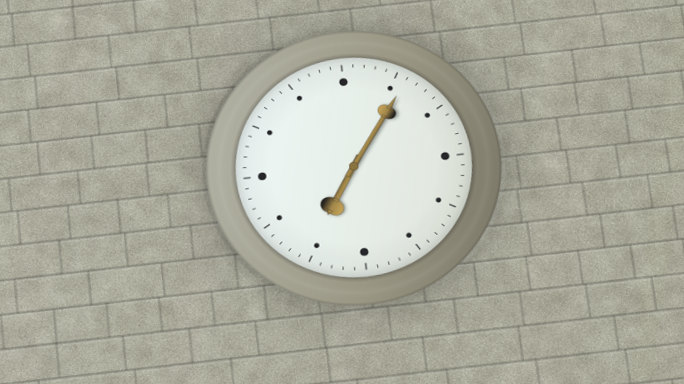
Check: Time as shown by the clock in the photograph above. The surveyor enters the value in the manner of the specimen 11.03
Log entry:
7.06
